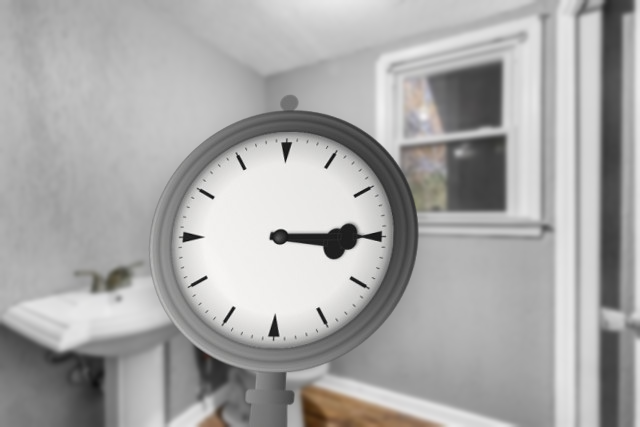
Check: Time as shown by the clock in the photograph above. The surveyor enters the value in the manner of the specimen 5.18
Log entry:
3.15
